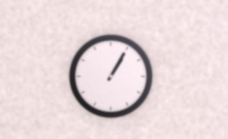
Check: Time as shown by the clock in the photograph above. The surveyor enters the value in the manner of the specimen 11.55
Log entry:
1.05
